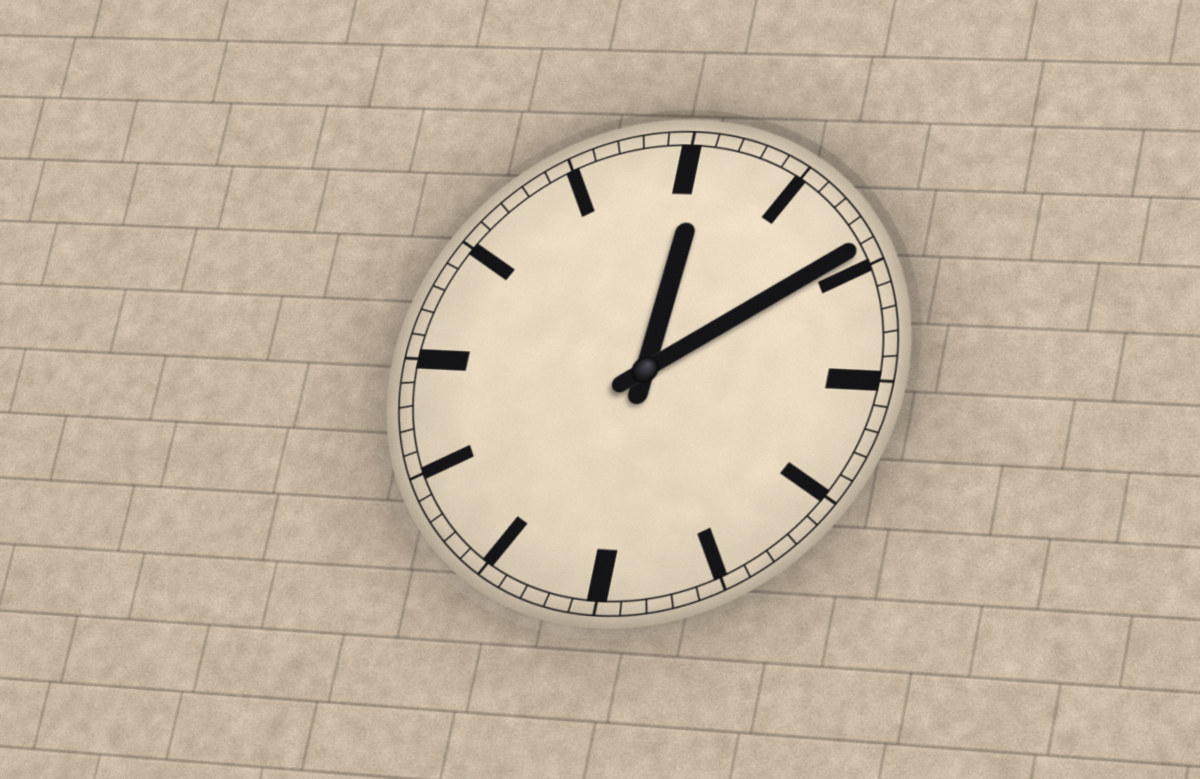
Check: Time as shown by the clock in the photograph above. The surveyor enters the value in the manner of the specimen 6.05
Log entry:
12.09
